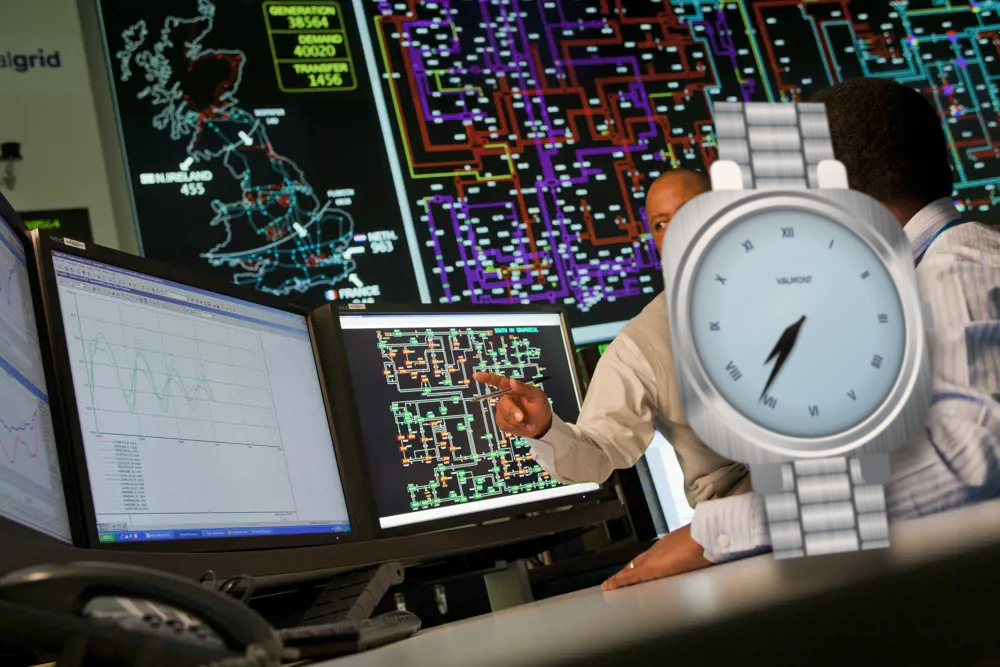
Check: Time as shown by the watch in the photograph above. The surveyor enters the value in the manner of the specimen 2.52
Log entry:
7.36
